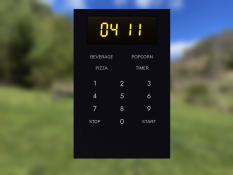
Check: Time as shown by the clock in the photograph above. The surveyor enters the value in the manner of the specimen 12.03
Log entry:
4.11
